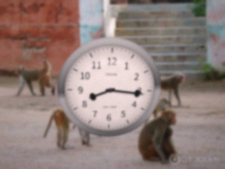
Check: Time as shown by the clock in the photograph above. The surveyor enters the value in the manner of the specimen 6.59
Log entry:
8.16
